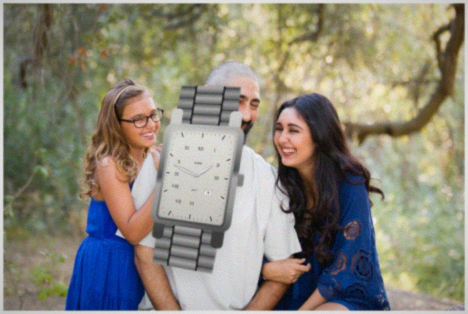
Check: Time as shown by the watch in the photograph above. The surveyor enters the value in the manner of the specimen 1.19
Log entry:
1.48
